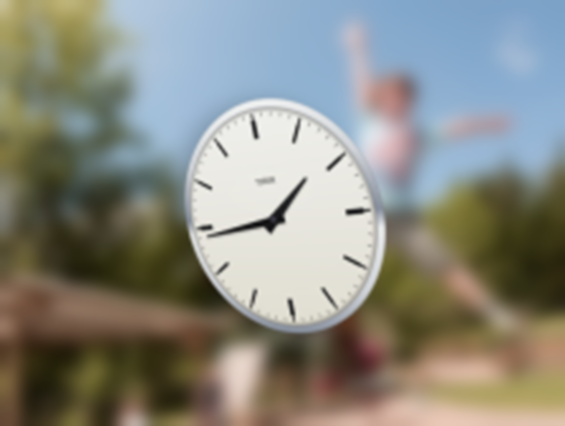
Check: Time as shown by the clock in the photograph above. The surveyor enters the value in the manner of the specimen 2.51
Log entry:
1.44
